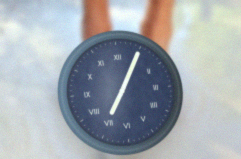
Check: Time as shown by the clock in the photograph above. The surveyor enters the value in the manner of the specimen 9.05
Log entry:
7.05
